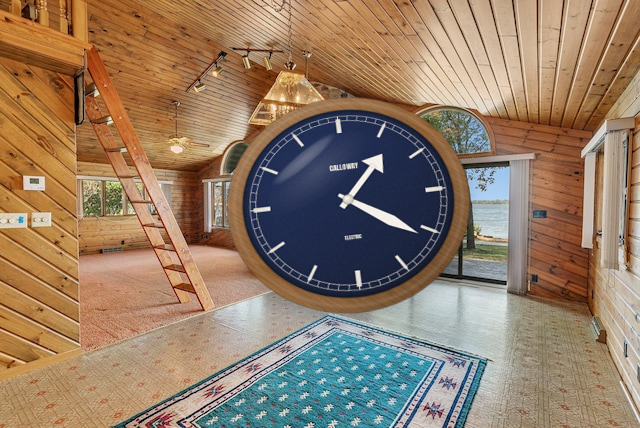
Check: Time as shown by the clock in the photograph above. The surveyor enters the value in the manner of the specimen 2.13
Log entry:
1.21
